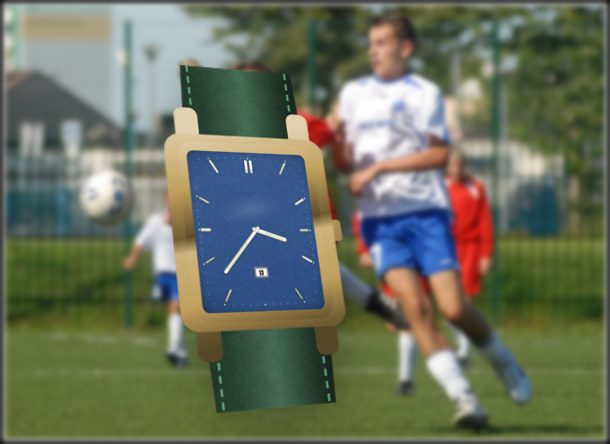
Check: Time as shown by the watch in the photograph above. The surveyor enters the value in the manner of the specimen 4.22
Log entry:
3.37
